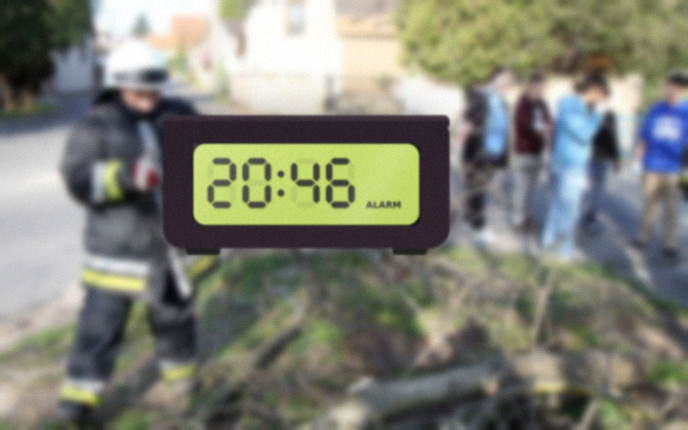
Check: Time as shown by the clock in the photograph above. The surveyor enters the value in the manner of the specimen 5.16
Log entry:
20.46
